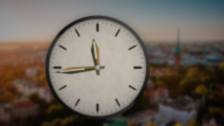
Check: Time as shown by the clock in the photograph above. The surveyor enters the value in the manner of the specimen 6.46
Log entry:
11.44
